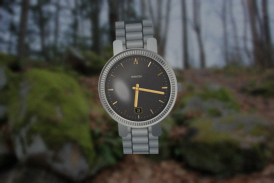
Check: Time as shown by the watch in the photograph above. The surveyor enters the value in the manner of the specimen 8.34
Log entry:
6.17
